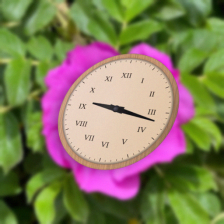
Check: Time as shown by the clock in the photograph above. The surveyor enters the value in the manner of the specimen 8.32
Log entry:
9.17
